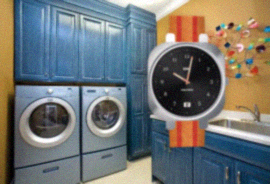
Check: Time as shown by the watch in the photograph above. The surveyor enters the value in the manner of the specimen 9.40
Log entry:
10.02
